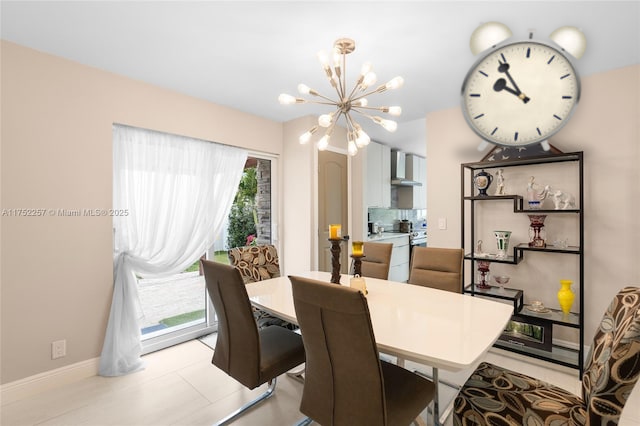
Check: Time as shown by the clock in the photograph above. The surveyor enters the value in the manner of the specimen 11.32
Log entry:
9.54
